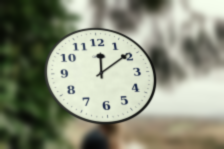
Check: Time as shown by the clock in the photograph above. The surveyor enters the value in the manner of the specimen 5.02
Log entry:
12.09
